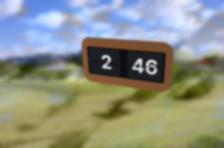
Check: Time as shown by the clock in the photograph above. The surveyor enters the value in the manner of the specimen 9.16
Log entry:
2.46
